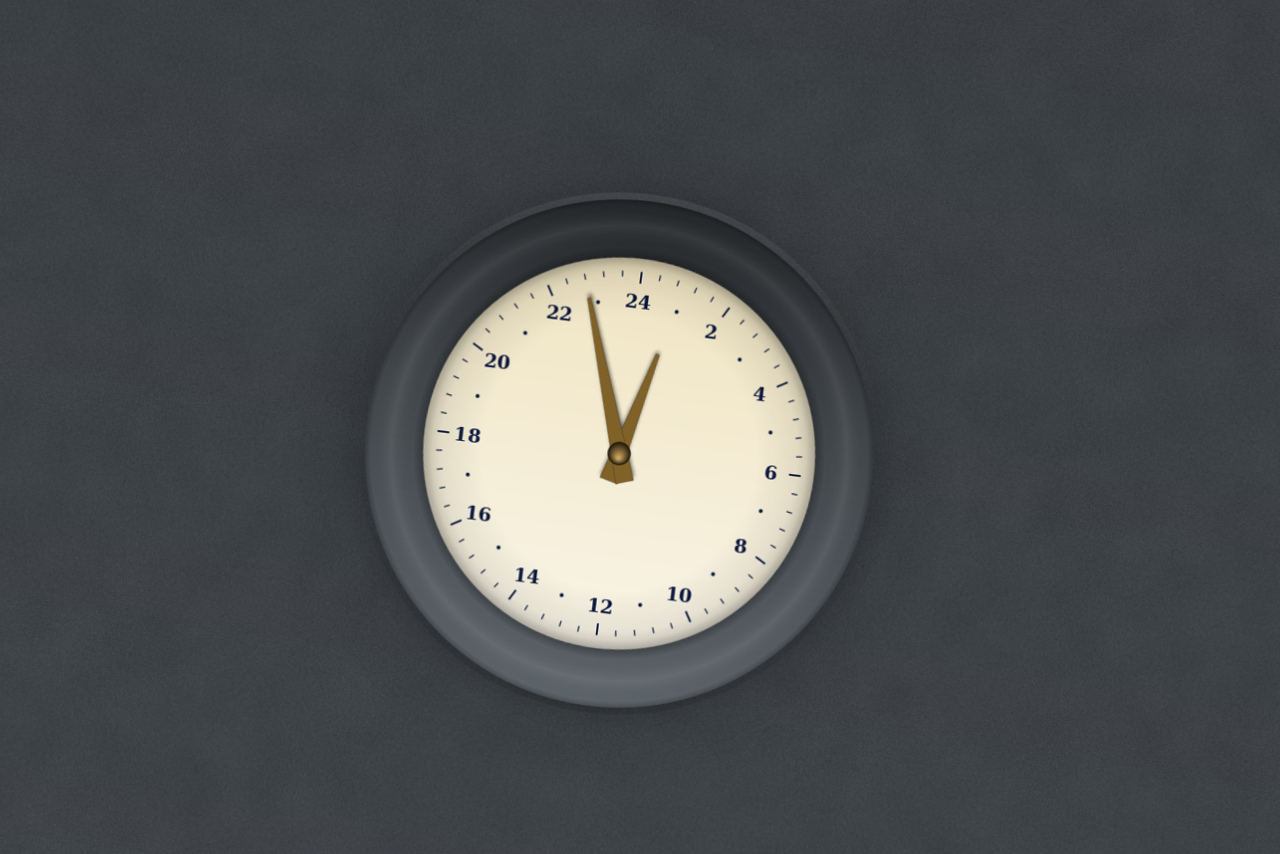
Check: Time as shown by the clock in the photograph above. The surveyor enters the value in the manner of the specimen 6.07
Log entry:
0.57
